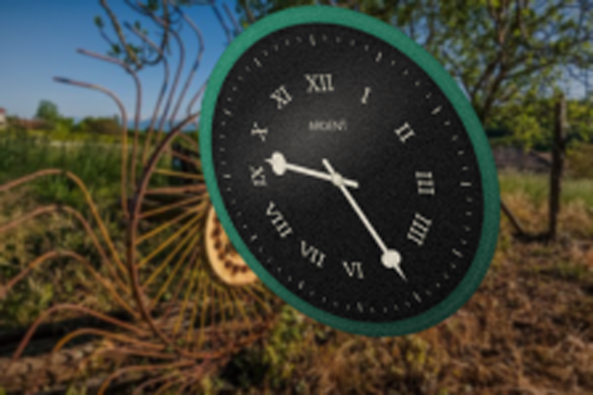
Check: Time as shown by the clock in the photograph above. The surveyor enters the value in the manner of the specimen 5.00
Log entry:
9.25
